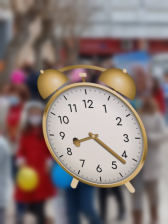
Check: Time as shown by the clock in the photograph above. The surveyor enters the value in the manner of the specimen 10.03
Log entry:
8.22
